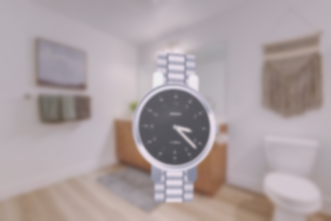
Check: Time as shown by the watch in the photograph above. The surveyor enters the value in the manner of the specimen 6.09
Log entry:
3.22
